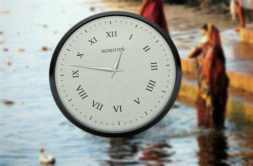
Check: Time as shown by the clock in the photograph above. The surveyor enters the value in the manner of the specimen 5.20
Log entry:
12.47
